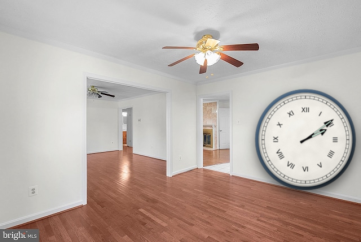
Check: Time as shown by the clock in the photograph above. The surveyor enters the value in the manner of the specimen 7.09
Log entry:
2.09
